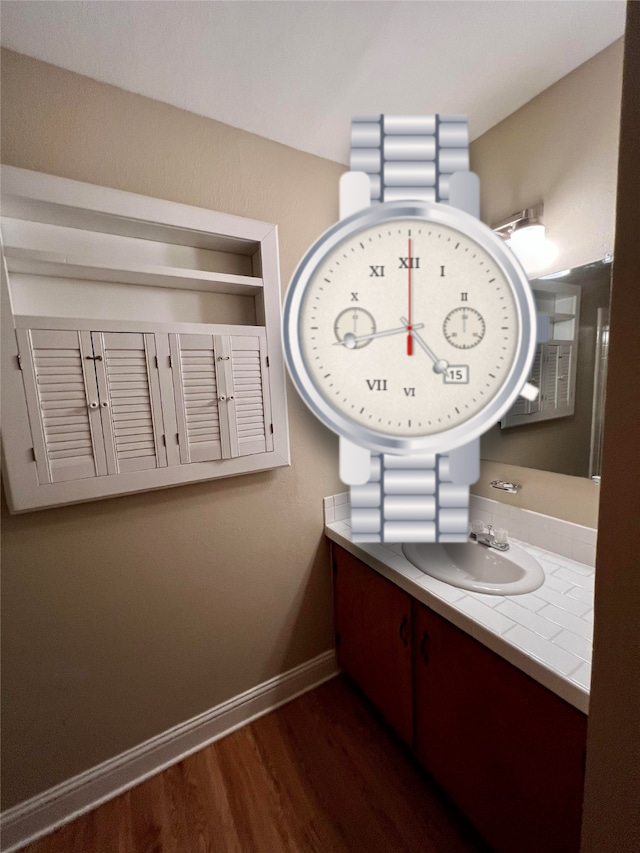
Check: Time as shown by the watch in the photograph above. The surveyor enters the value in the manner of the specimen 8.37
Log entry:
4.43
